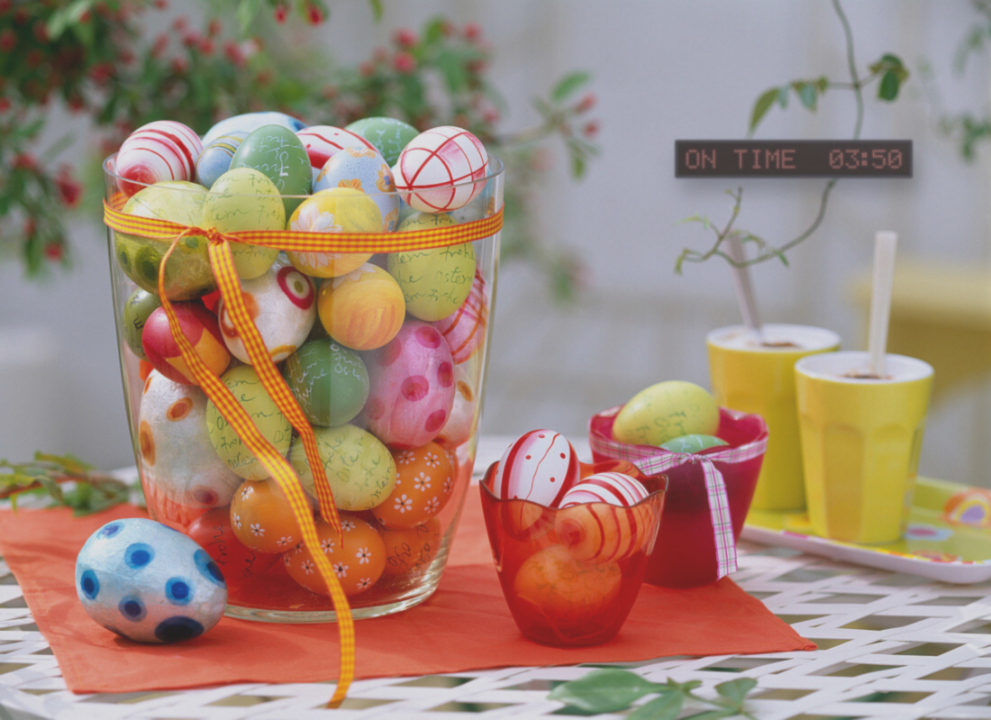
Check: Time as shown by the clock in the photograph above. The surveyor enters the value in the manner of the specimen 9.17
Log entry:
3.50
